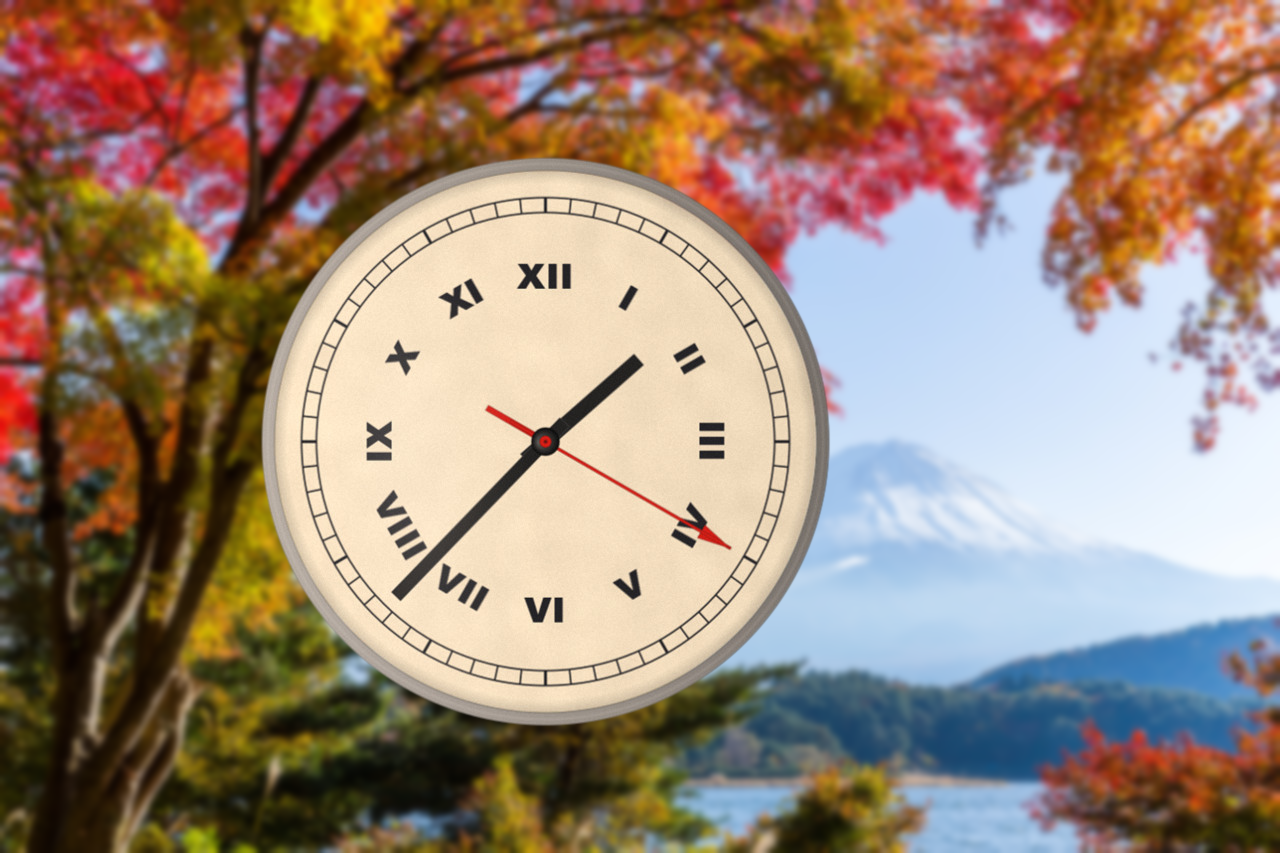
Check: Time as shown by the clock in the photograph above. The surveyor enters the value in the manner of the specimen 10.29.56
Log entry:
1.37.20
